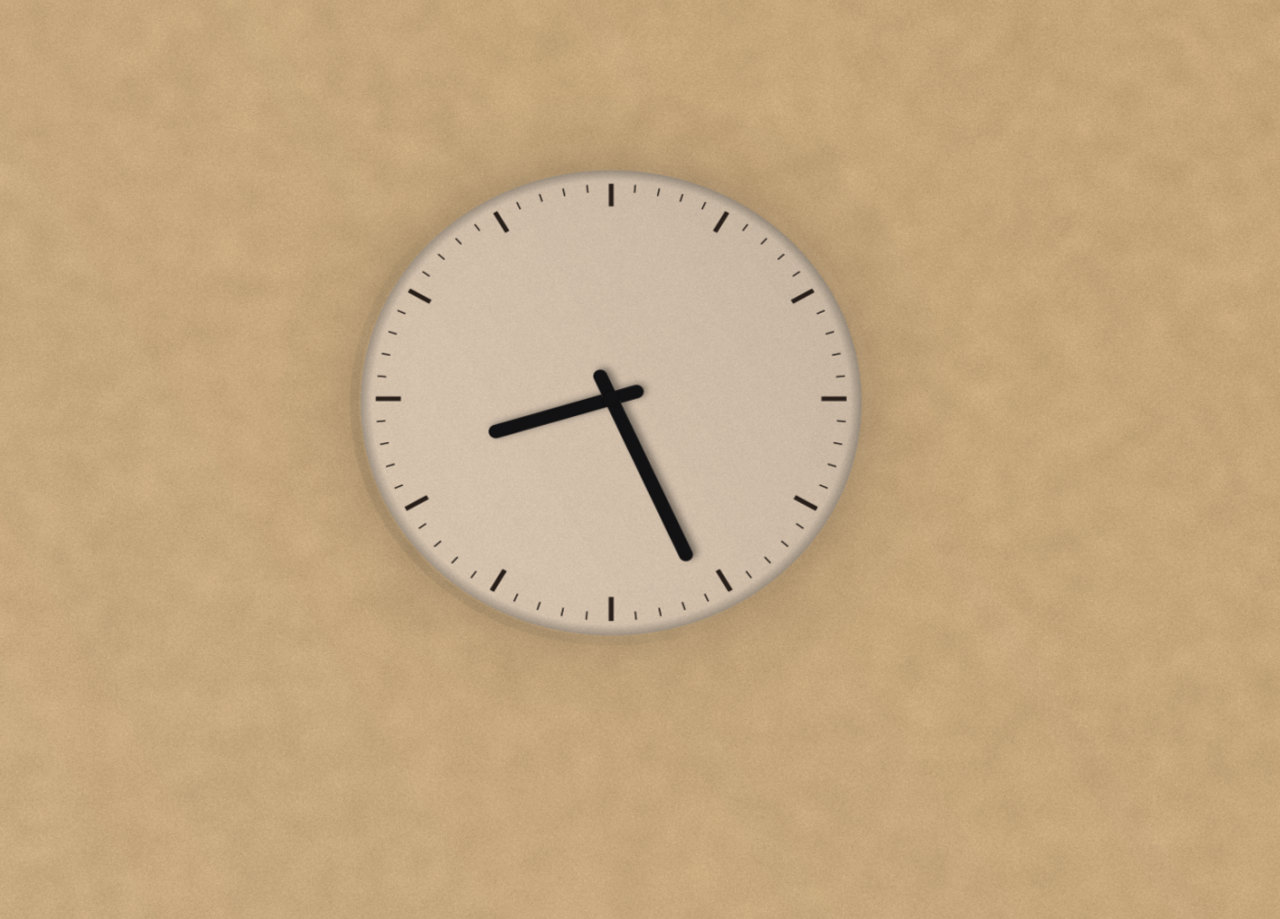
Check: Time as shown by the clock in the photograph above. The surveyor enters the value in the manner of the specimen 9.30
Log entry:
8.26
